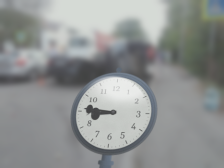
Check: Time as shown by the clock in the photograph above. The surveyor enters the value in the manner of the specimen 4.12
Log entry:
8.46
